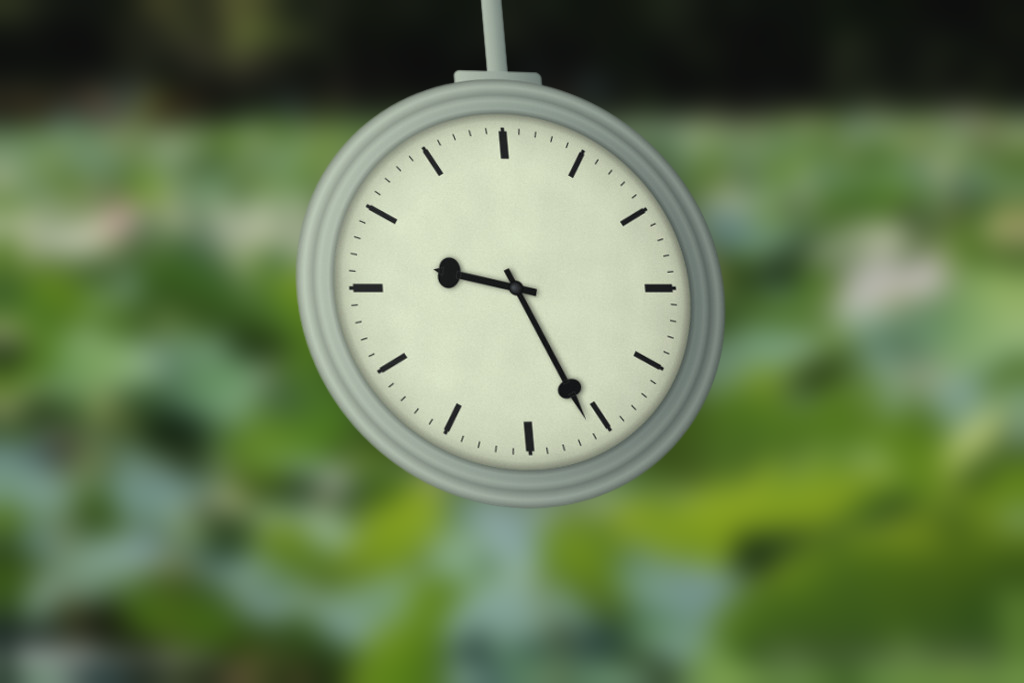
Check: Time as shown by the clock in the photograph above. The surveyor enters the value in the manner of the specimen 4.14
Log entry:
9.26
